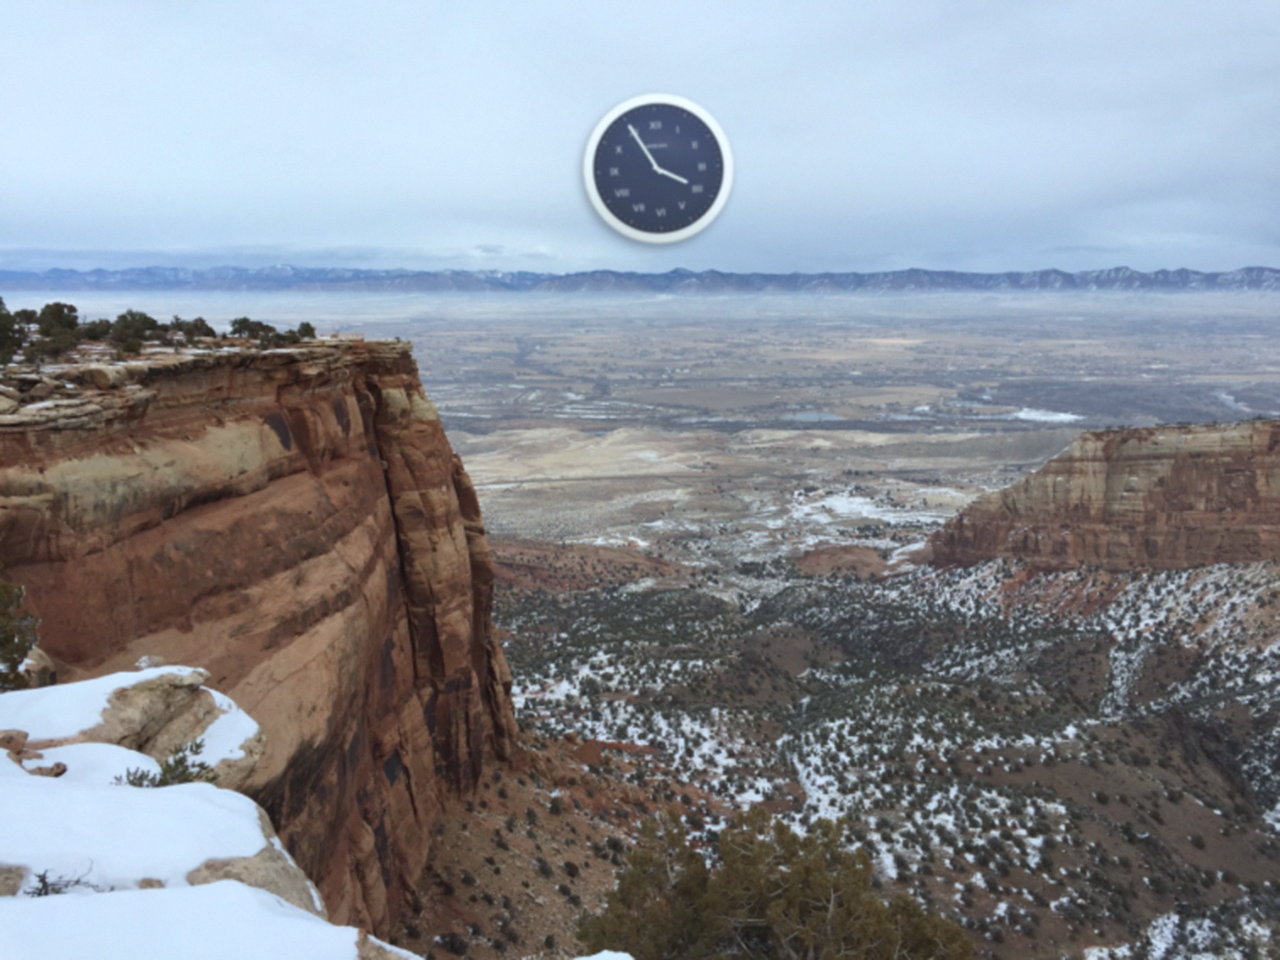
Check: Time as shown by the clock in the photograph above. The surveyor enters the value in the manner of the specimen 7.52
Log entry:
3.55
